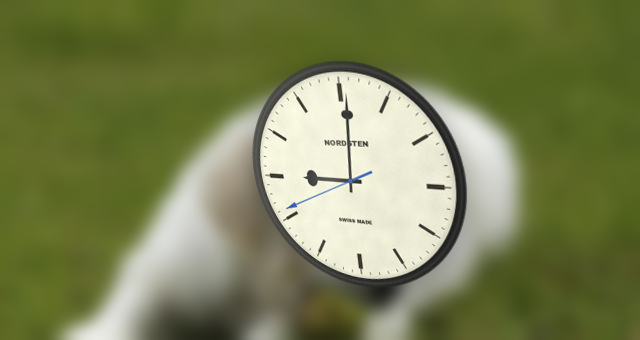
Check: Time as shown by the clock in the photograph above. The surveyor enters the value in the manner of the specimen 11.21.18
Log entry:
9.00.41
